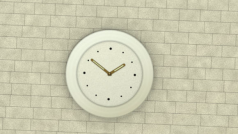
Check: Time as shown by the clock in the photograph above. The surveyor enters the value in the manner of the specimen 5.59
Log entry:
1.51
